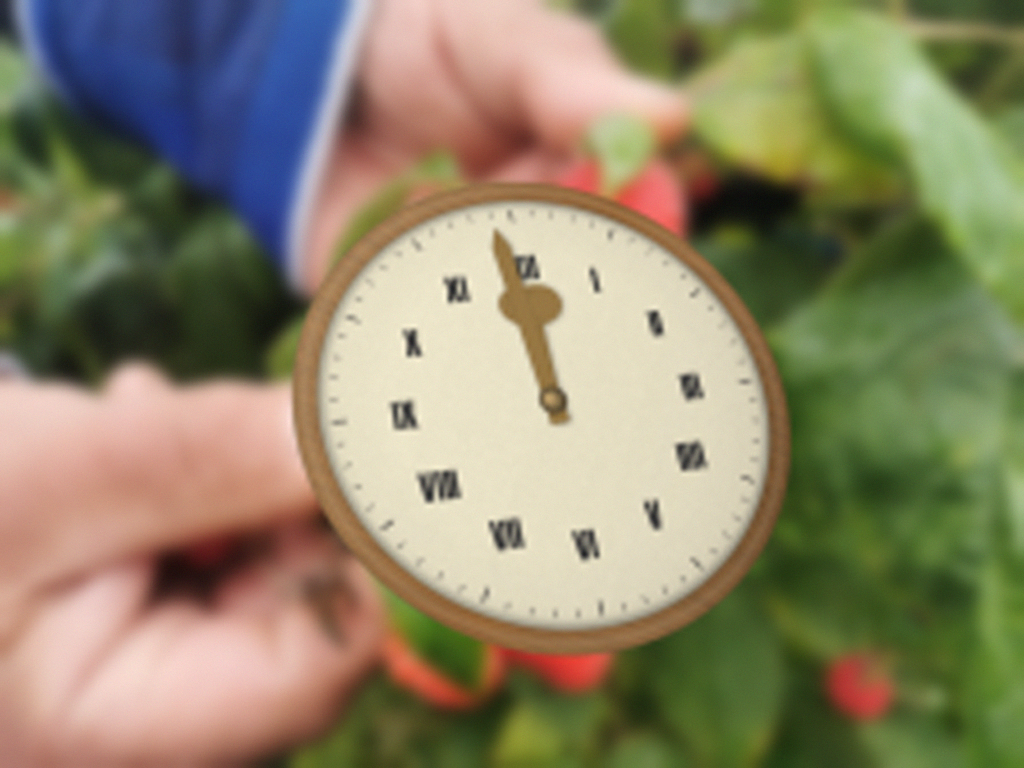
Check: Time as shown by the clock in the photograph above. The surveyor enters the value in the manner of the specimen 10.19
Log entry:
11.59
